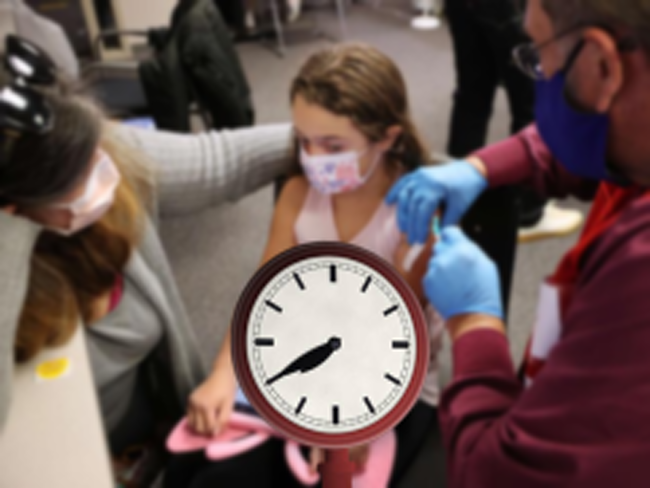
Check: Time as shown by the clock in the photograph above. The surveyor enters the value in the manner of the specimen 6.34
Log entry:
7.40
